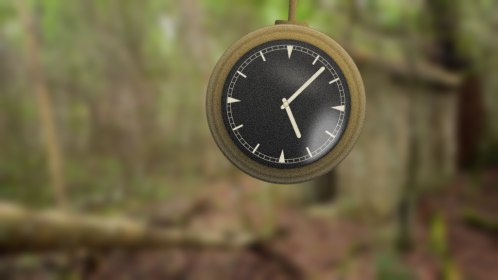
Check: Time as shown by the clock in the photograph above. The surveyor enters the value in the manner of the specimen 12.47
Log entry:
5.07
